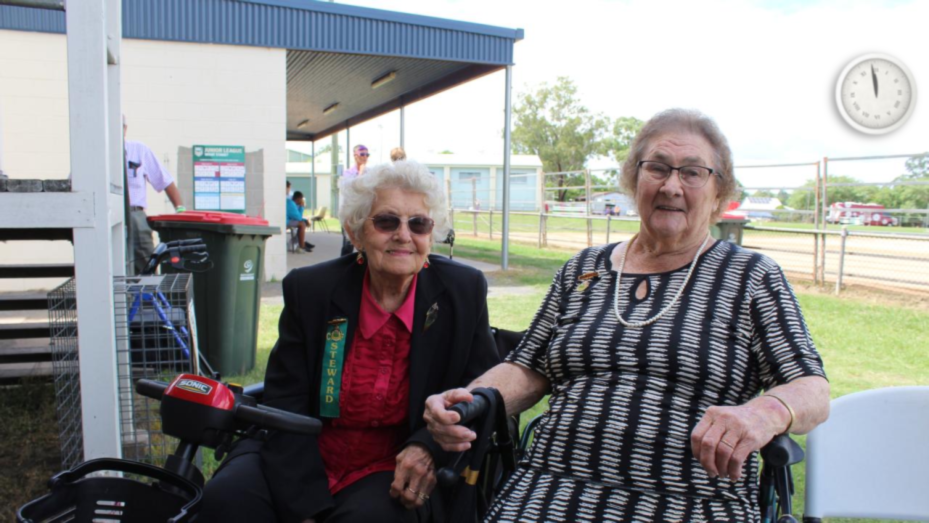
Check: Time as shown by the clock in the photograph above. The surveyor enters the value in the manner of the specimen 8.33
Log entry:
11.59
